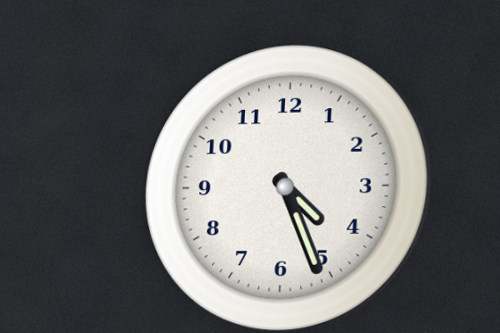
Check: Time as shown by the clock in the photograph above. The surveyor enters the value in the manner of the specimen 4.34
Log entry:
4.26
